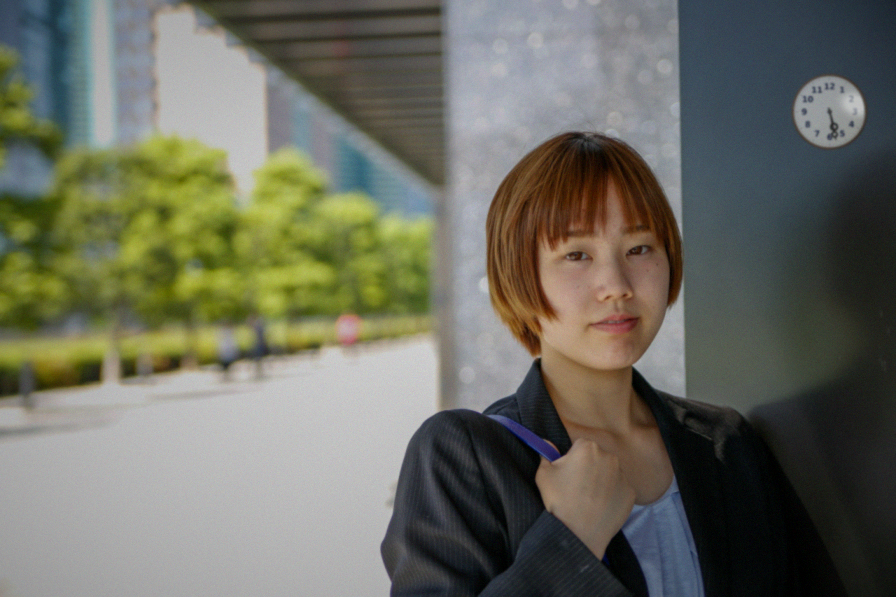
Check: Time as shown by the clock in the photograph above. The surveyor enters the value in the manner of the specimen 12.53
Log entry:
5.28
